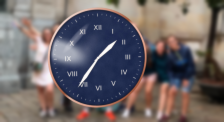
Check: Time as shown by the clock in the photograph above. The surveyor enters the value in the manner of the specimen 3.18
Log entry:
1.36
